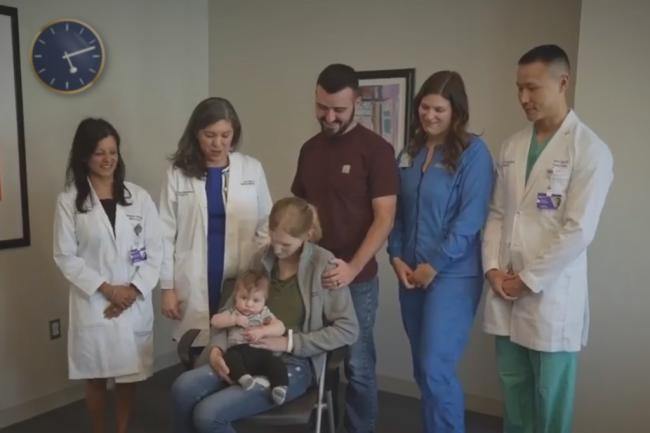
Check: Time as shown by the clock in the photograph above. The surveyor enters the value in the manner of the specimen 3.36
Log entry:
5.12
